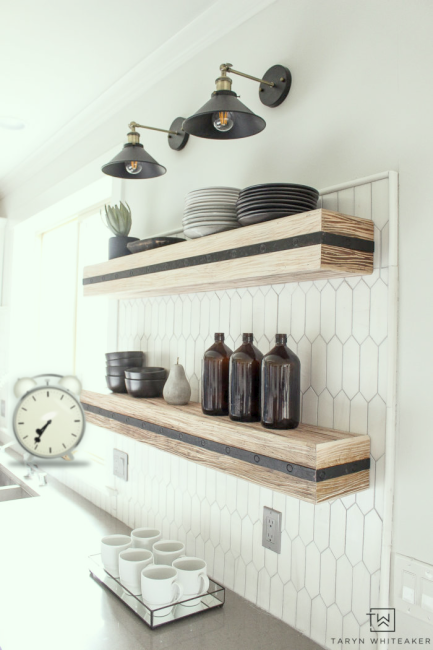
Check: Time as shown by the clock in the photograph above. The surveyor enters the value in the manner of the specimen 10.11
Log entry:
7.36
